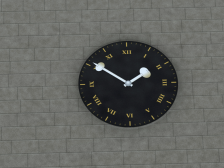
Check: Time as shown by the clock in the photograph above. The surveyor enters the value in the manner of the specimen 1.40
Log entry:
1.51
